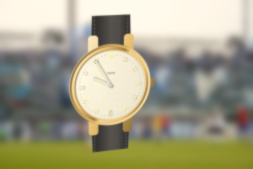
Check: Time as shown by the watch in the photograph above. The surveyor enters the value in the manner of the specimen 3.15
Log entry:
9.55
